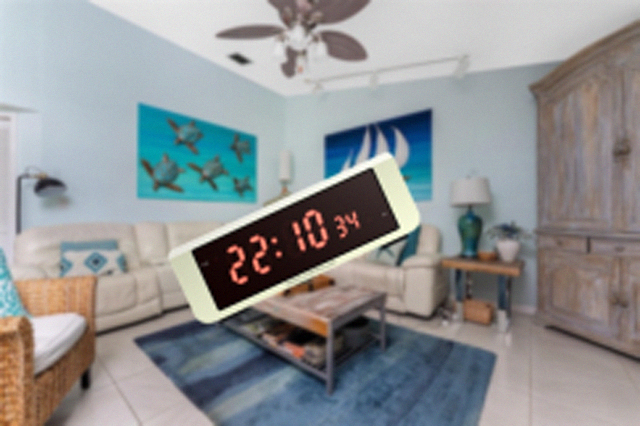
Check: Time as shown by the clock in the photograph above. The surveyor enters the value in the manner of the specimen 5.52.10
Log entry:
22.10.34
